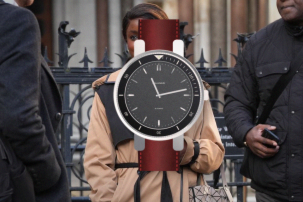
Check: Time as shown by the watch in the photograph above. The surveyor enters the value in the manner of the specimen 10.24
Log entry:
11.13
